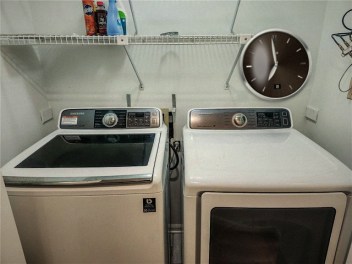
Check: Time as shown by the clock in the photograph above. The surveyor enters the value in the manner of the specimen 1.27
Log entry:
6.59
